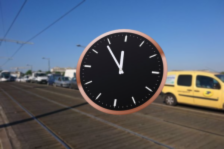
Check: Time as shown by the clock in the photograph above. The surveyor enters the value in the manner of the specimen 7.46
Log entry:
11.54
